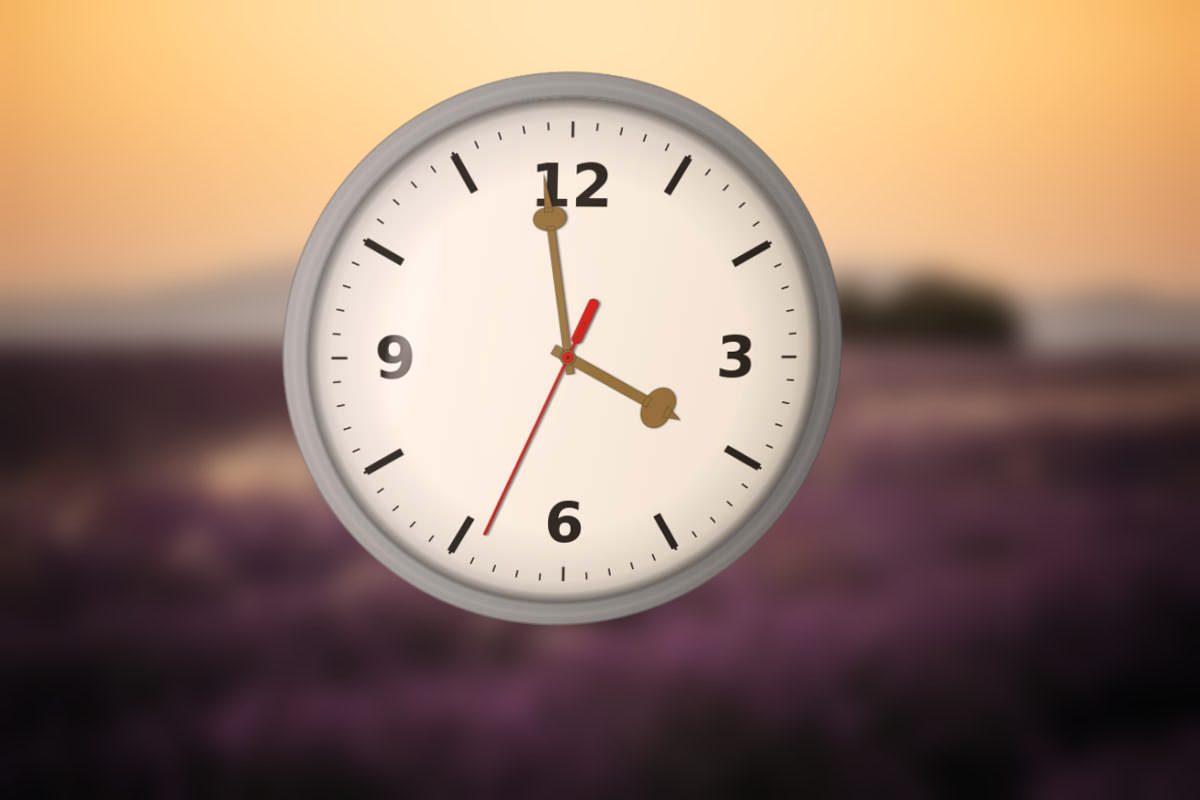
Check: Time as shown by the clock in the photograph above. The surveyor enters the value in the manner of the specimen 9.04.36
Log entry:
3.58.34
